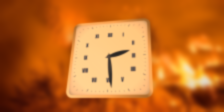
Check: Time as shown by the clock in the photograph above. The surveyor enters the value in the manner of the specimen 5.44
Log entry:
2.29
